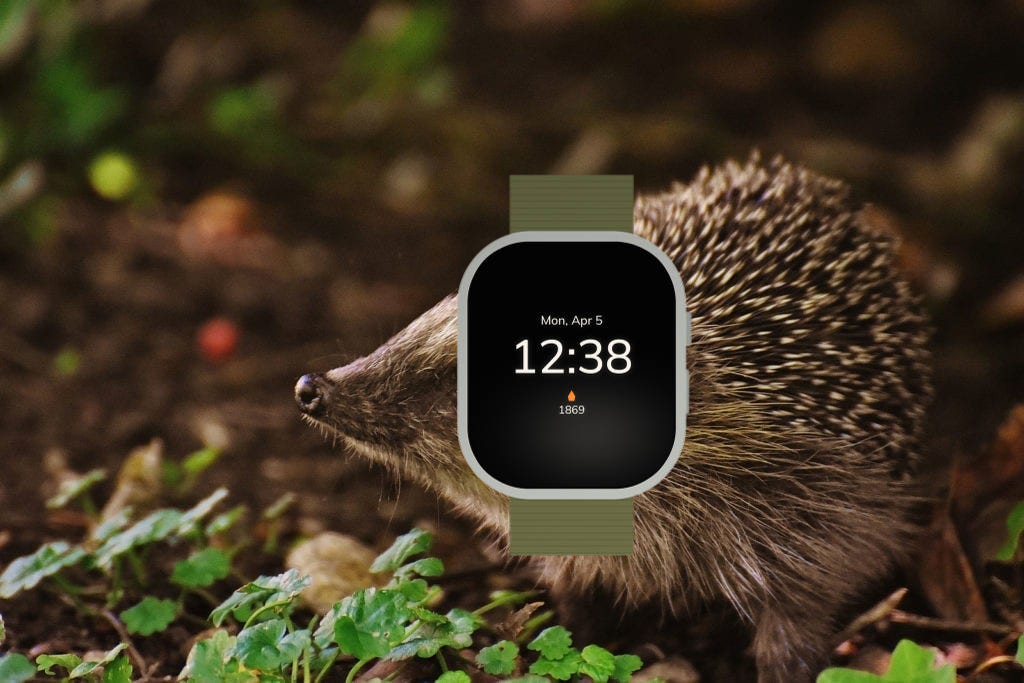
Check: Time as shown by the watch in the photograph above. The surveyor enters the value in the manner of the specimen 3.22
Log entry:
12.38
